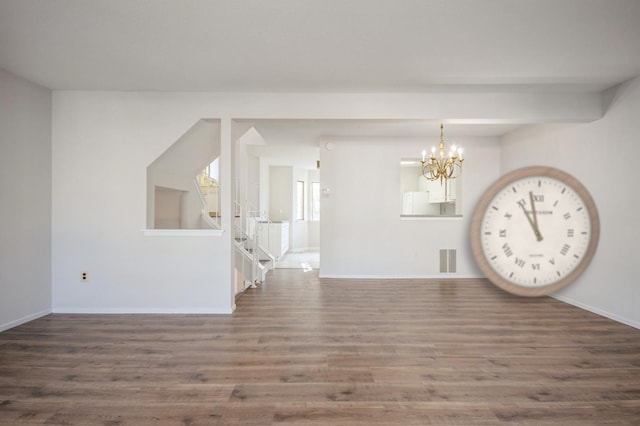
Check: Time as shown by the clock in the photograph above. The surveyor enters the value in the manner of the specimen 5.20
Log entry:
10.58
